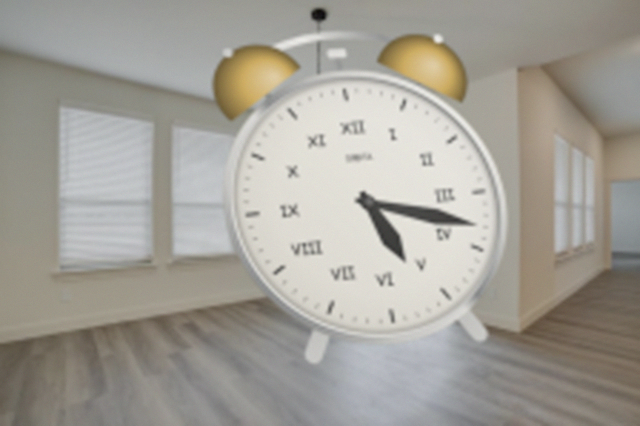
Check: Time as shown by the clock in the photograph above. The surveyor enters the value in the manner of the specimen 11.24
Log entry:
5.18
